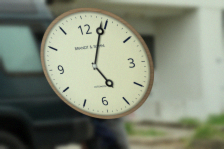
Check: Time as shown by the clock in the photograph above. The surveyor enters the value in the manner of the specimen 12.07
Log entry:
5.04
